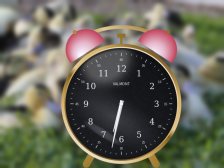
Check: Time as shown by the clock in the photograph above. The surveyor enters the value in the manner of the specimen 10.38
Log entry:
6.32
